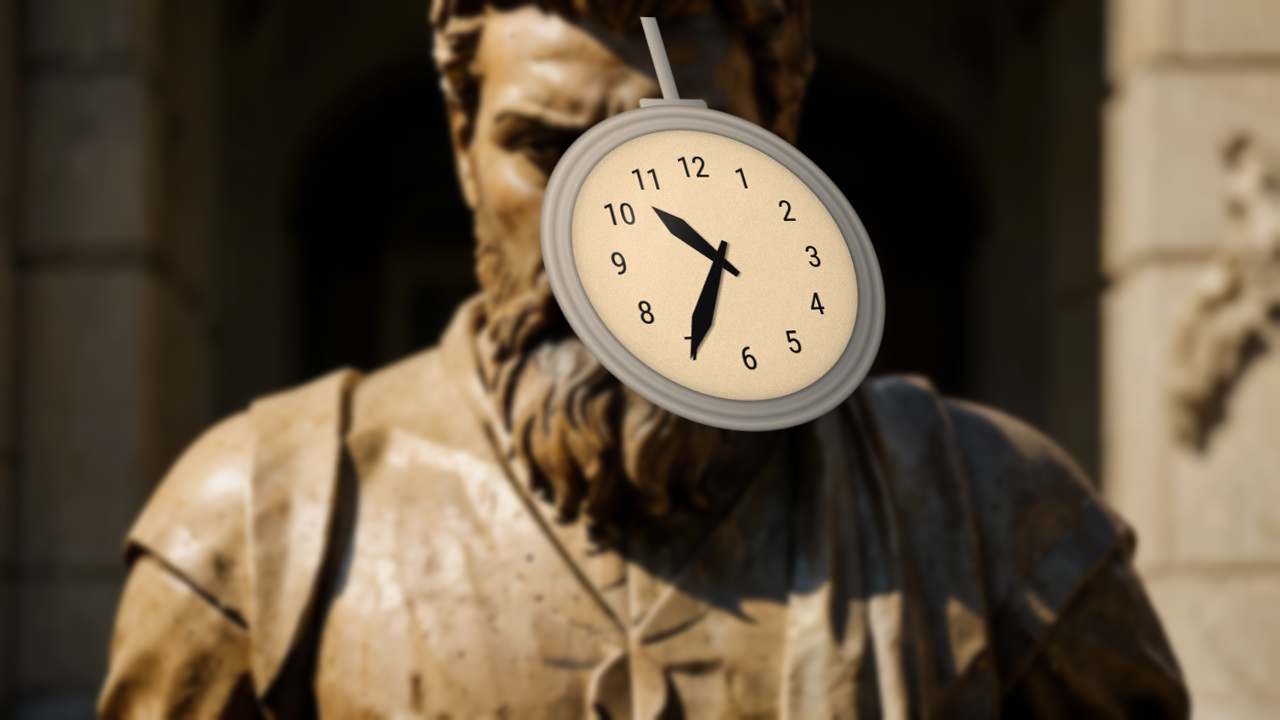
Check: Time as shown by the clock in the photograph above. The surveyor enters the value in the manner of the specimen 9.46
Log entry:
10.35
